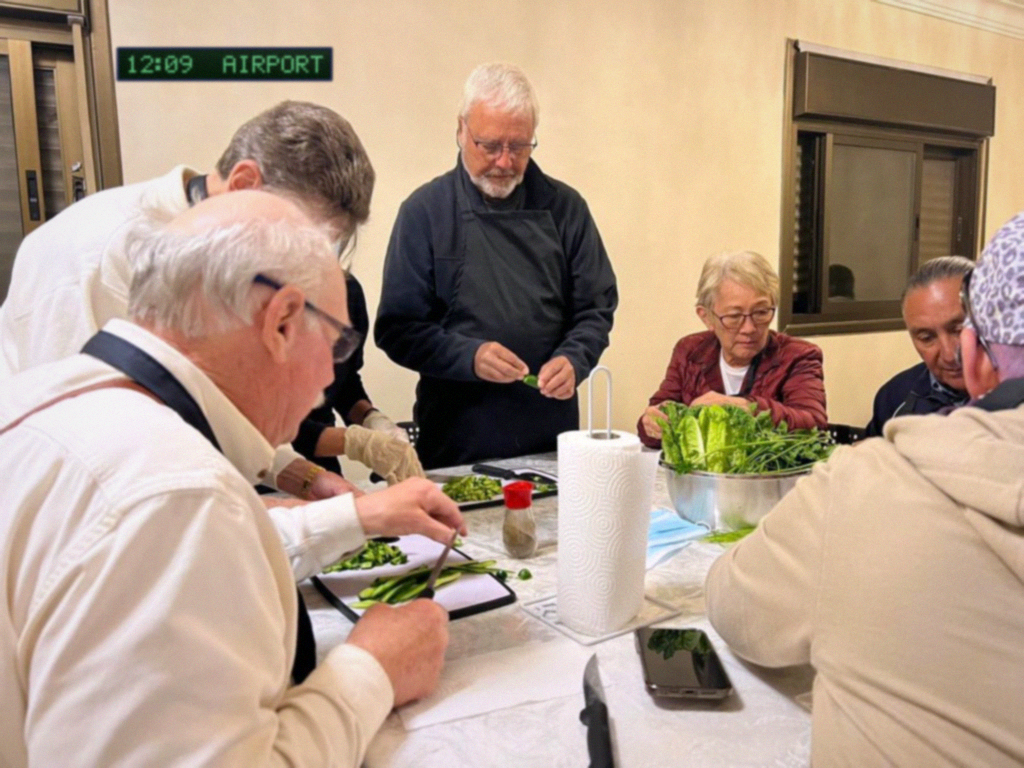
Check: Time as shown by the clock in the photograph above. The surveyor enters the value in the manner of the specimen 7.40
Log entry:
12.09
